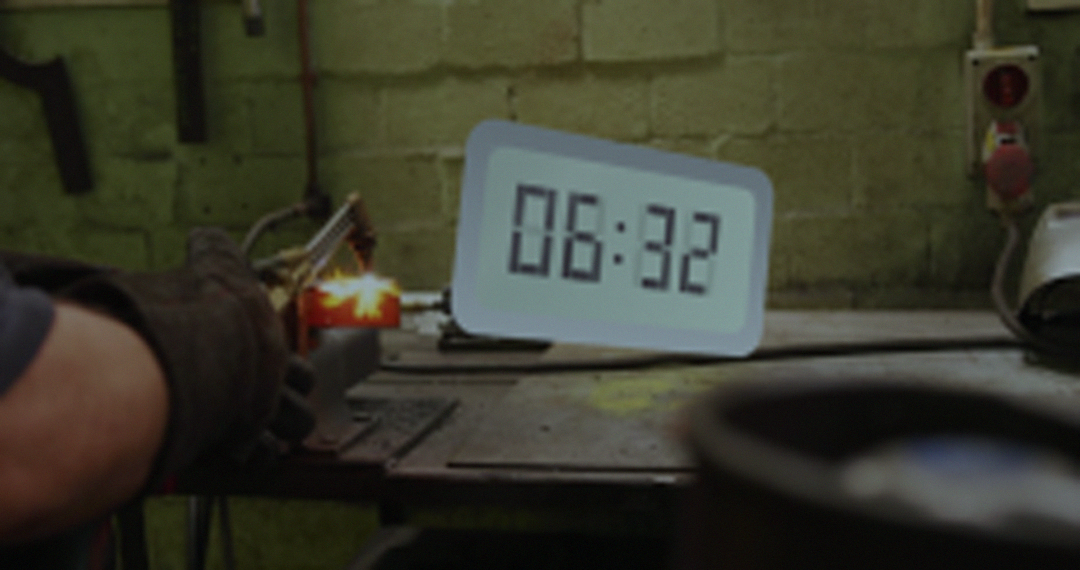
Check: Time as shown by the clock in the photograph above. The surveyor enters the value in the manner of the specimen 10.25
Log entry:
6.32
